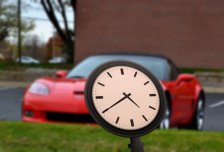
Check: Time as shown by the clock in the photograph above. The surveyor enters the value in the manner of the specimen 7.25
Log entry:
4.40
